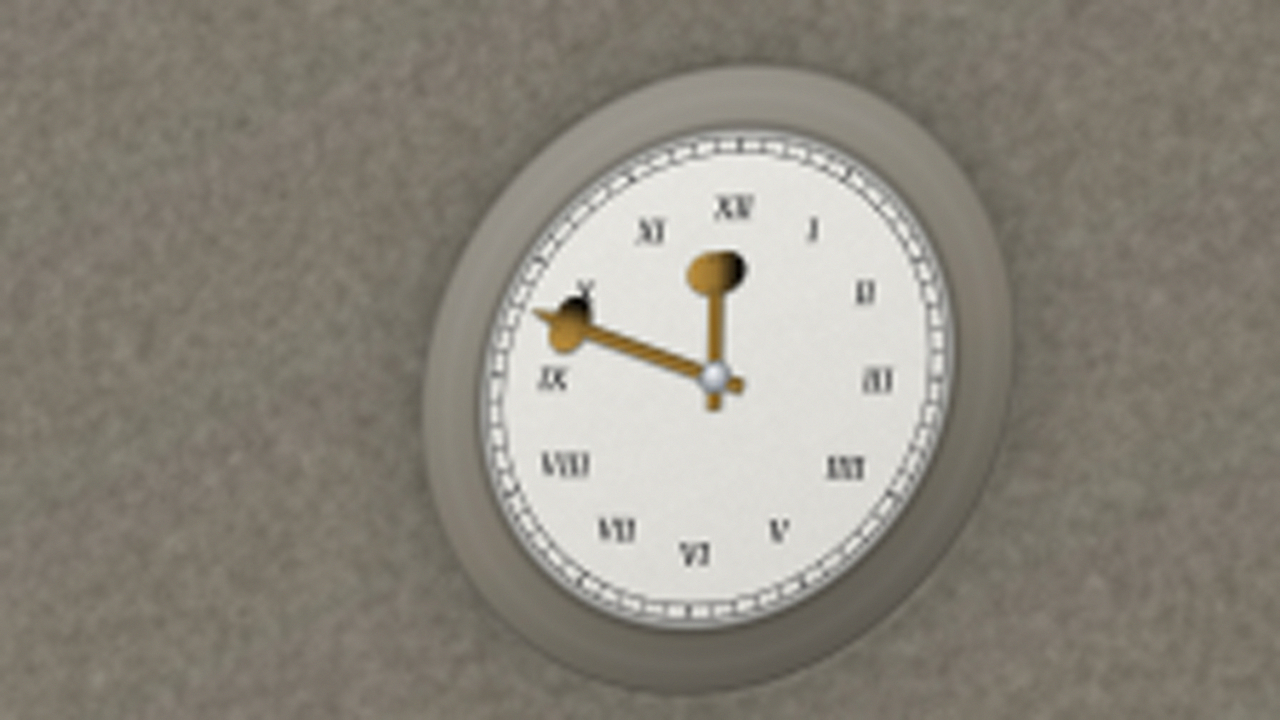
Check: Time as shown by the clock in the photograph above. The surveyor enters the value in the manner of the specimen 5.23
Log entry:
11.48
